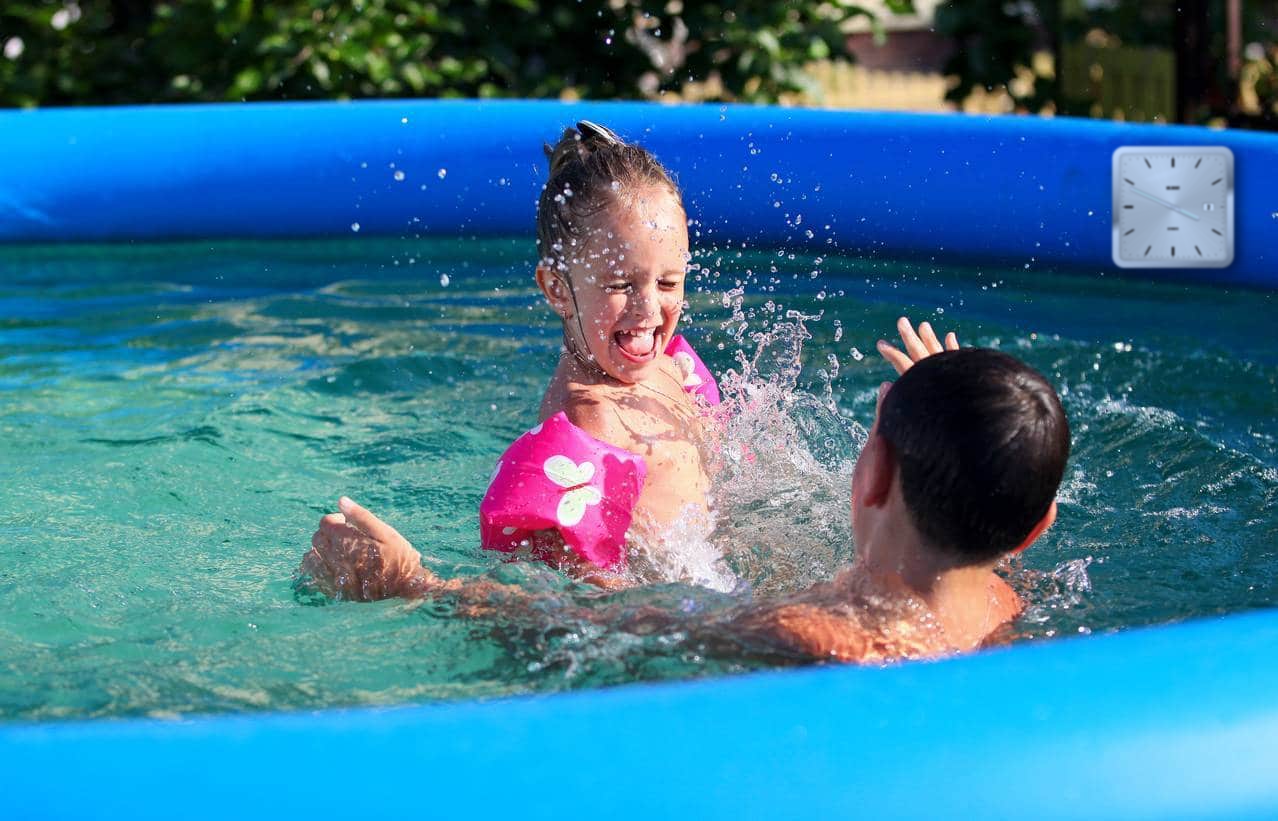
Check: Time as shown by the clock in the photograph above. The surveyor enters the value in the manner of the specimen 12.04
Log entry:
3.49
